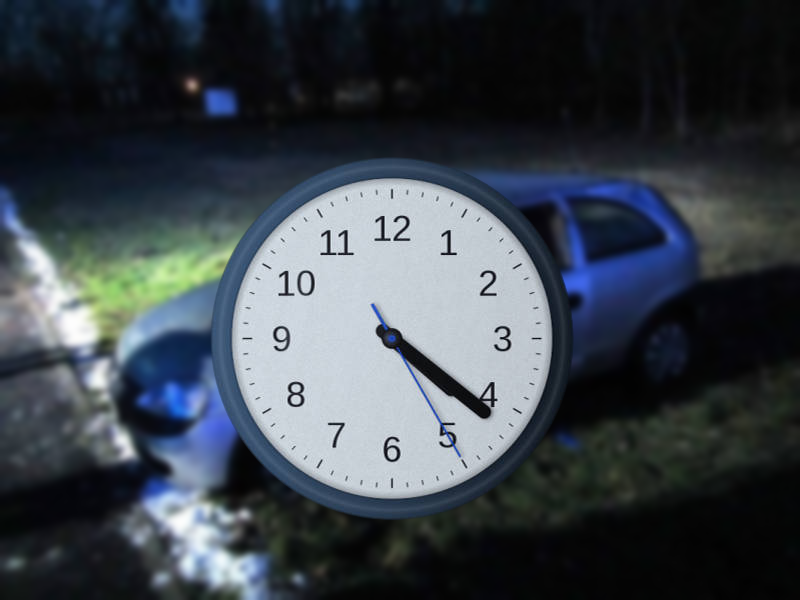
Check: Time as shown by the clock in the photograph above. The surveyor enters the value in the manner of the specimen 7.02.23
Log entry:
4.21.25
